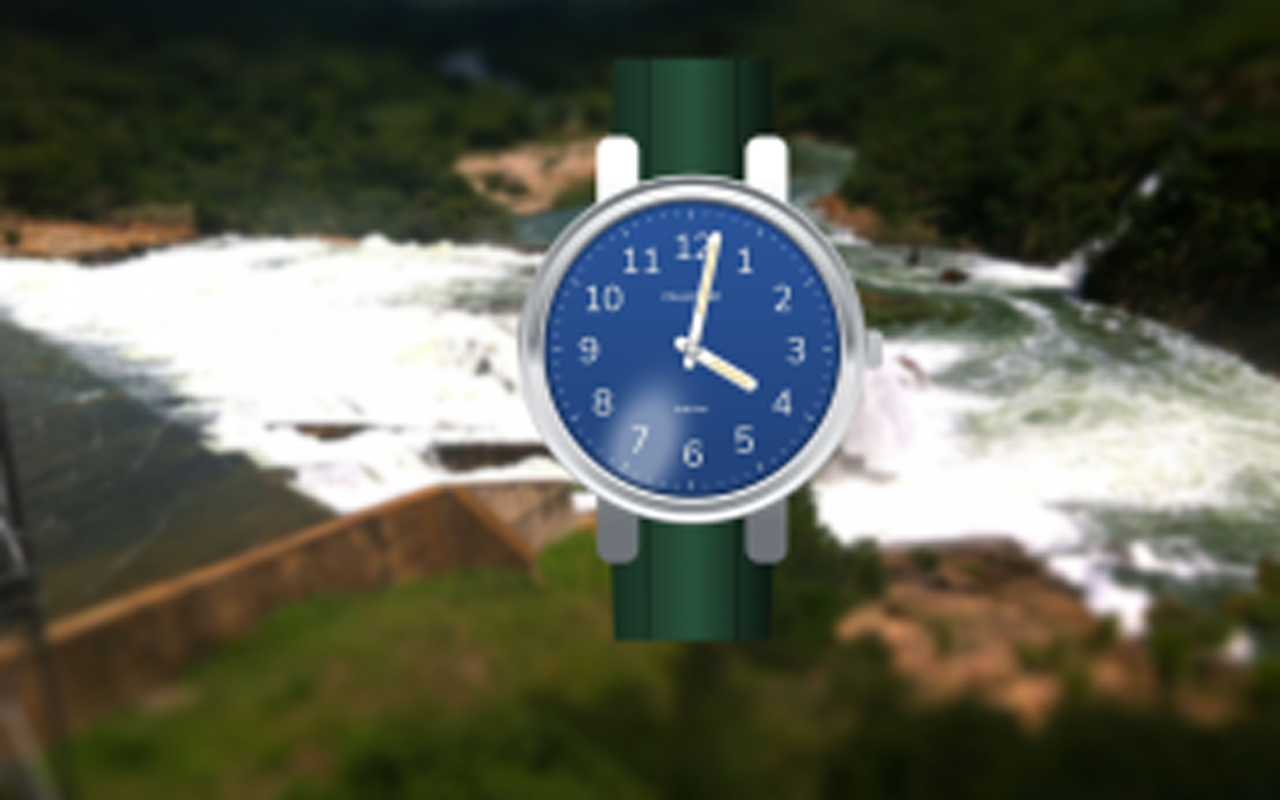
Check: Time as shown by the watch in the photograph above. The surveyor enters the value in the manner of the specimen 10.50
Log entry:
4.02
